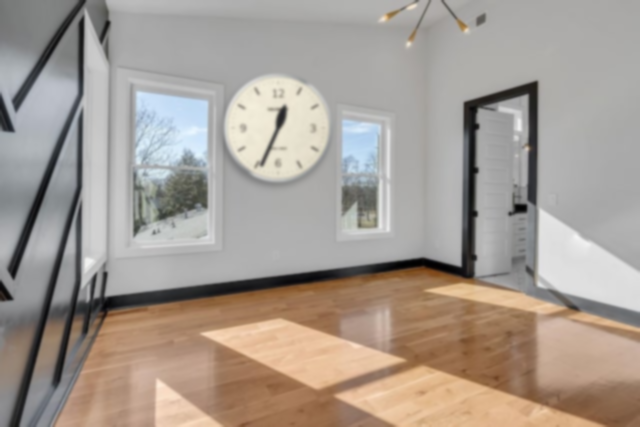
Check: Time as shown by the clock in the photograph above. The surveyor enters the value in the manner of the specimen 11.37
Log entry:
12.34
